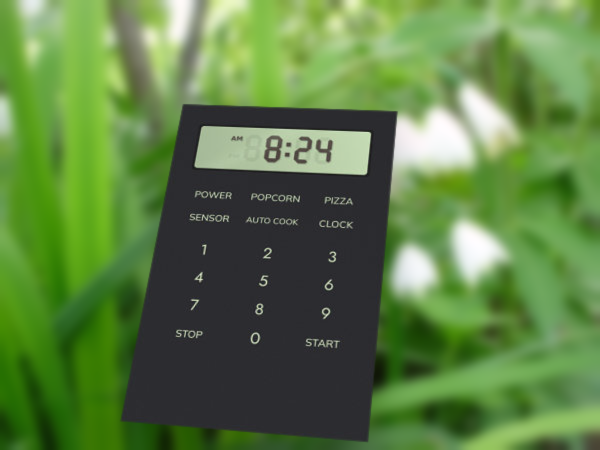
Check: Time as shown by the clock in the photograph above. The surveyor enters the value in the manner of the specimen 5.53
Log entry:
8.24
